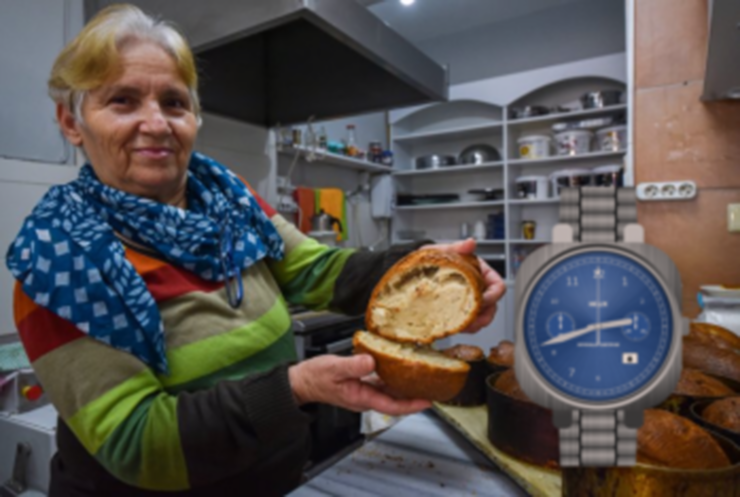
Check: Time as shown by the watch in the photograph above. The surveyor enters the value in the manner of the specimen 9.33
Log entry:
2.42
